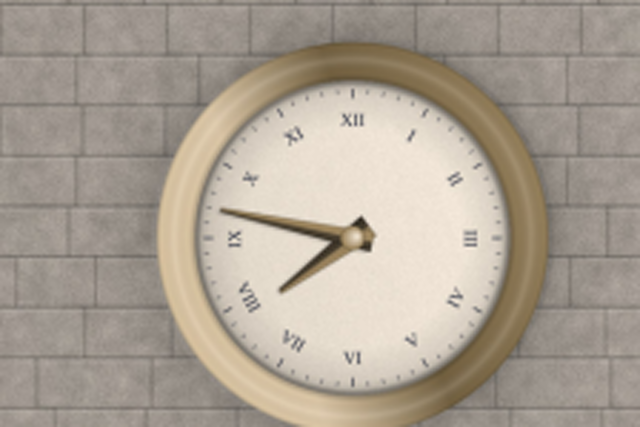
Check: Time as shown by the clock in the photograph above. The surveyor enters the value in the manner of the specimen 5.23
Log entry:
7.47
